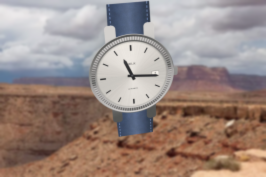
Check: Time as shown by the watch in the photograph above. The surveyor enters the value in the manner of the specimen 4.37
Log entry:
11.16
